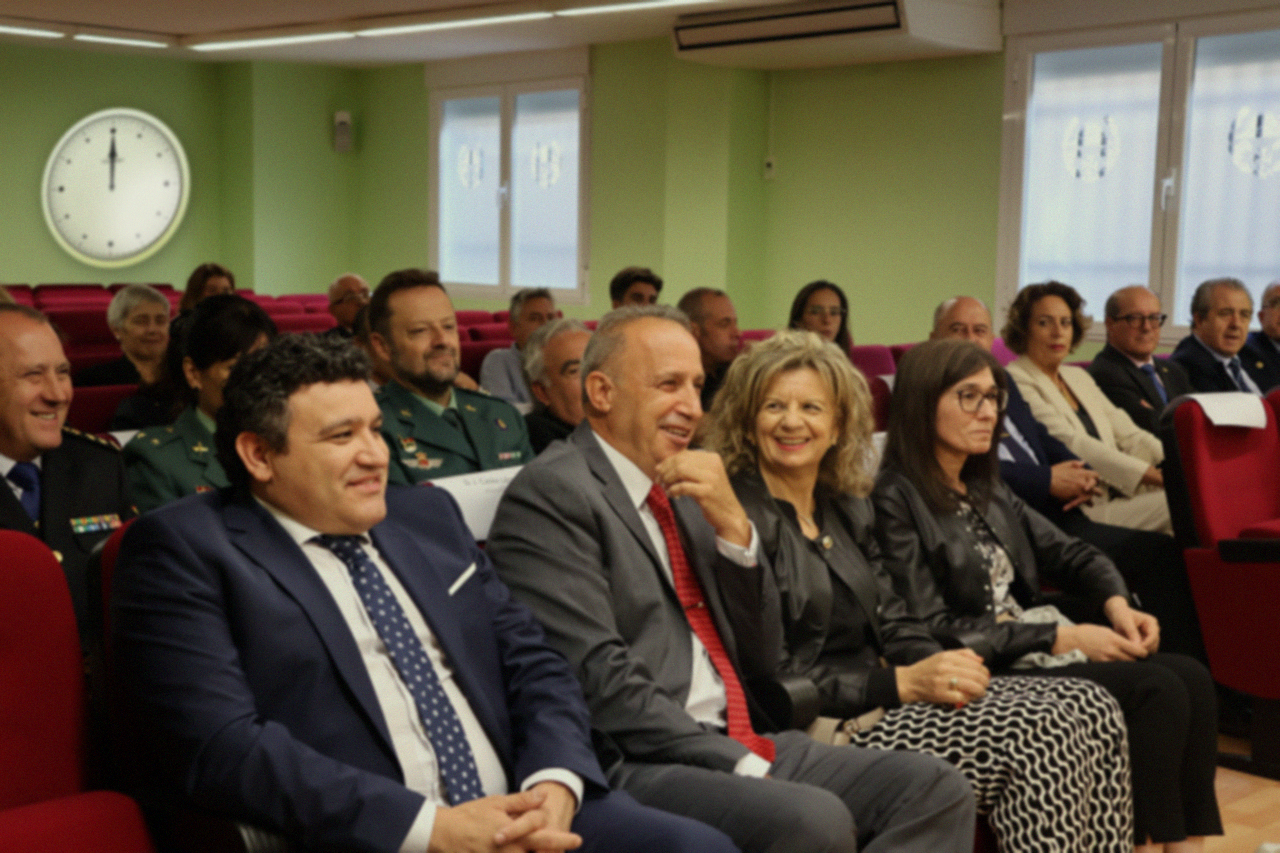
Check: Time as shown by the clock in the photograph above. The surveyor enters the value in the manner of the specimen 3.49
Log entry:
12.00
